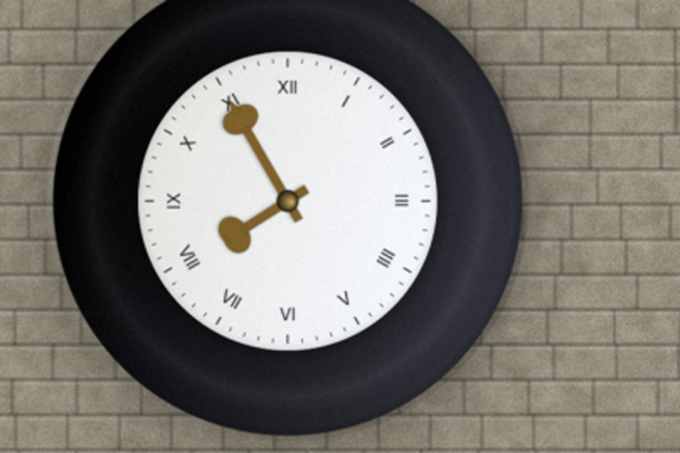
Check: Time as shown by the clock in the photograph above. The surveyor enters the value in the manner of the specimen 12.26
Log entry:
7.55
